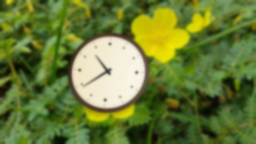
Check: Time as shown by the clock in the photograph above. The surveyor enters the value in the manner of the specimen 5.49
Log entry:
10.39
